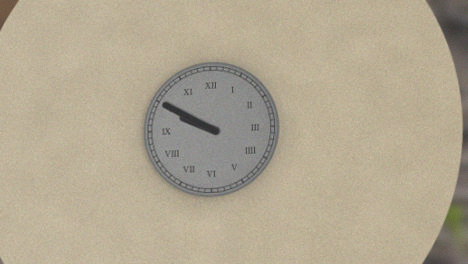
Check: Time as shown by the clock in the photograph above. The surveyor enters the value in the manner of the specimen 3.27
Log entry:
9.50
